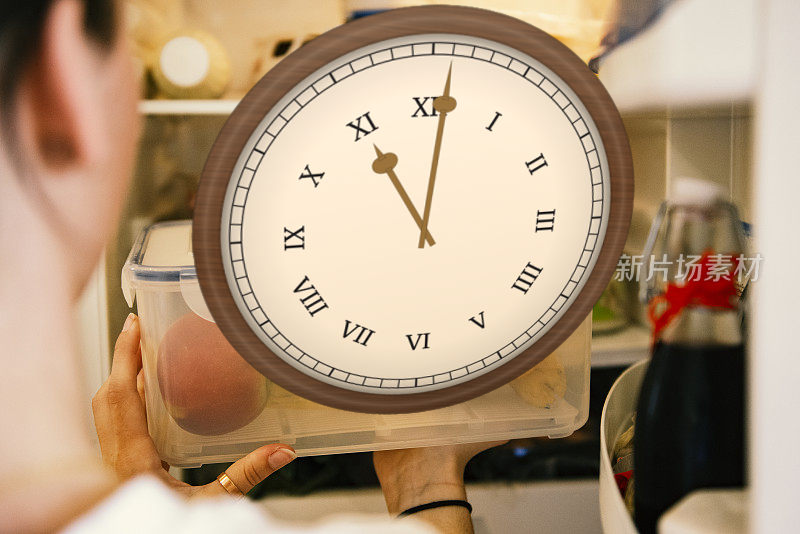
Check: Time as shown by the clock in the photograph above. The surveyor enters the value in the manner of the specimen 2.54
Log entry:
11.01
